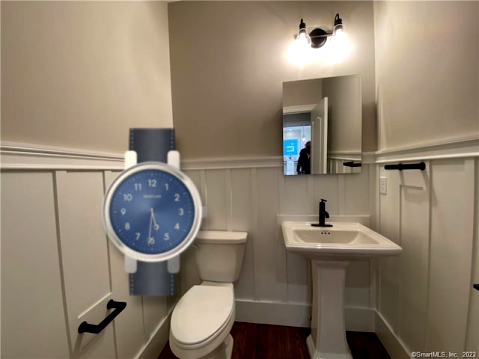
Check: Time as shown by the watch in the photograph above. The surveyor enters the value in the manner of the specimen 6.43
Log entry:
5.31
